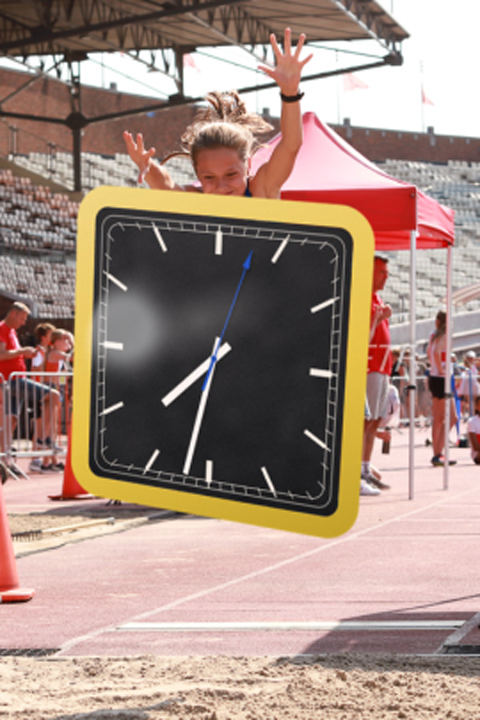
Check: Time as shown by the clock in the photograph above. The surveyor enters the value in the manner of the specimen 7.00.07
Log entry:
7.32.03
